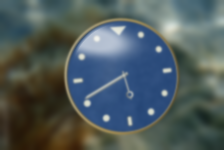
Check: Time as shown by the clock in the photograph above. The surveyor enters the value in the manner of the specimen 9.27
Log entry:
5.41
